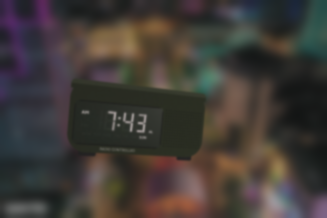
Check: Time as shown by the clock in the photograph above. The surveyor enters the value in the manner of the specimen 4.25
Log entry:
7.43
